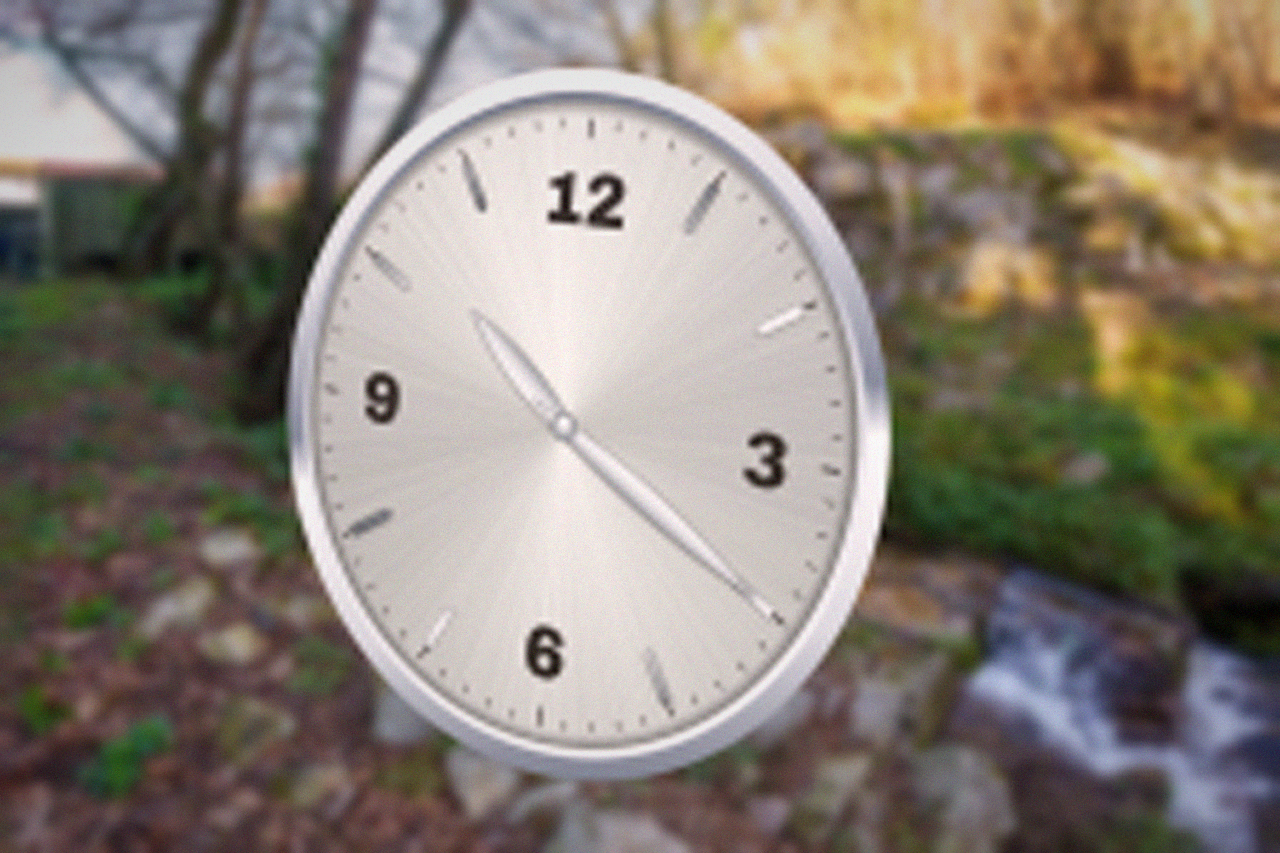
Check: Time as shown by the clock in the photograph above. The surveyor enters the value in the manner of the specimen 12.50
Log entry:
10.20
